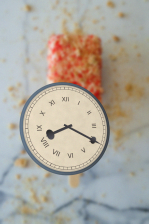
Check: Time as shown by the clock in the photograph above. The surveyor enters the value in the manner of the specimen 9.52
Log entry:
8.20
